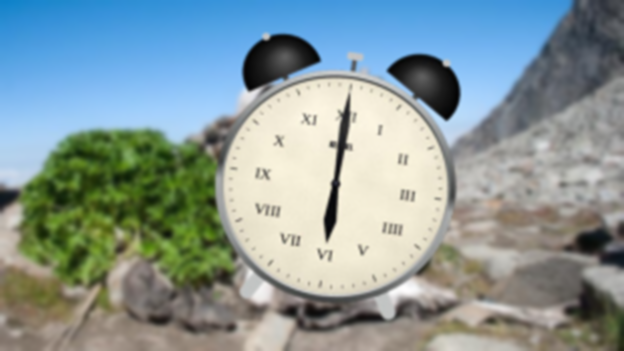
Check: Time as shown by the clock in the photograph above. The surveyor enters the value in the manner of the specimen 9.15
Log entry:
6.00
